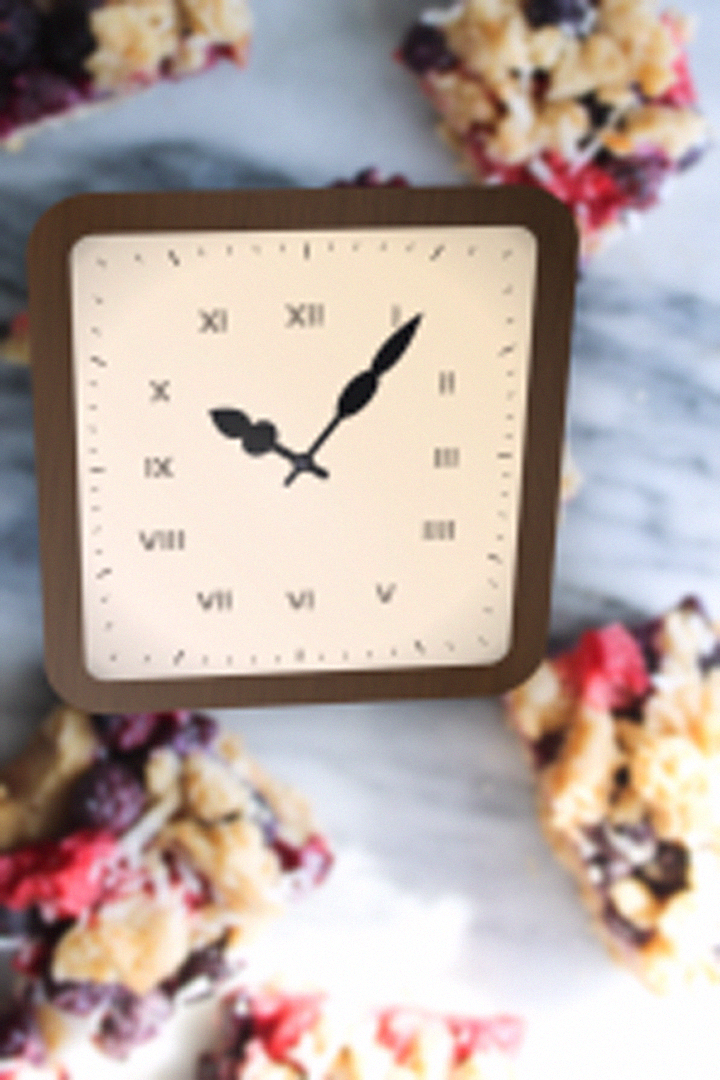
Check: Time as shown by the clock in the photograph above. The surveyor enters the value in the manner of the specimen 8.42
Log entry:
10.06
